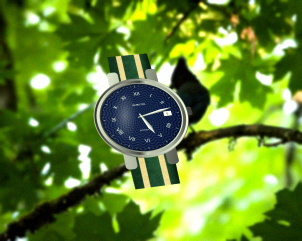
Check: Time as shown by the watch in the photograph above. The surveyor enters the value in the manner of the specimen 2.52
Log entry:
5.13
